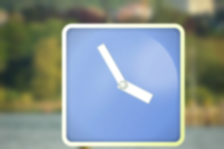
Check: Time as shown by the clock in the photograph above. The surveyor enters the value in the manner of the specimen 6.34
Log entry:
3.55
